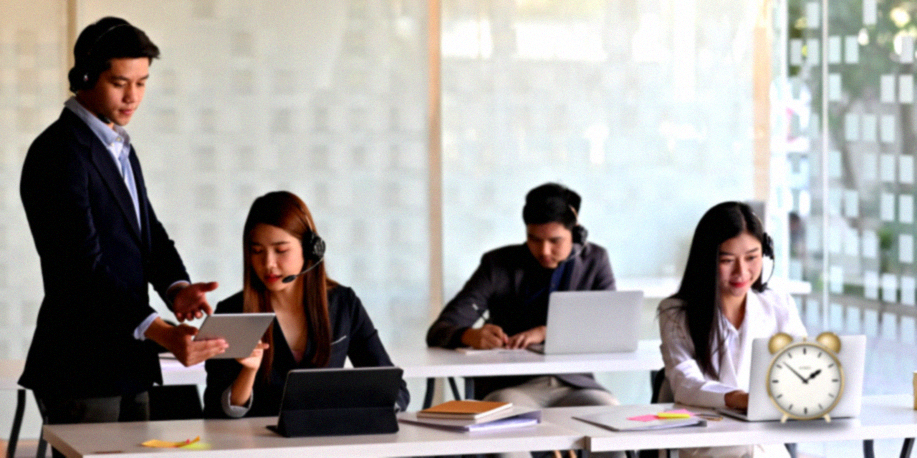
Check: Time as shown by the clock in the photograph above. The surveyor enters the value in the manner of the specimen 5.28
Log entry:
1.52
